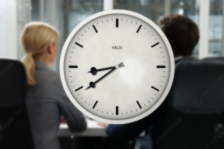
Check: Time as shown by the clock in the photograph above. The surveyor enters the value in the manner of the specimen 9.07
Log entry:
8.39
